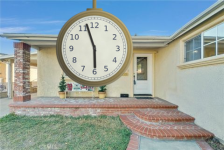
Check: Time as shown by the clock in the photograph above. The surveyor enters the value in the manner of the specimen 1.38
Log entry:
5.57
